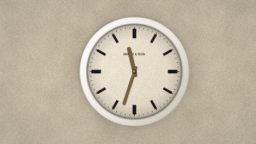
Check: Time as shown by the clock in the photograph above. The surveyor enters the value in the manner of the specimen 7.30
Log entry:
11.33
